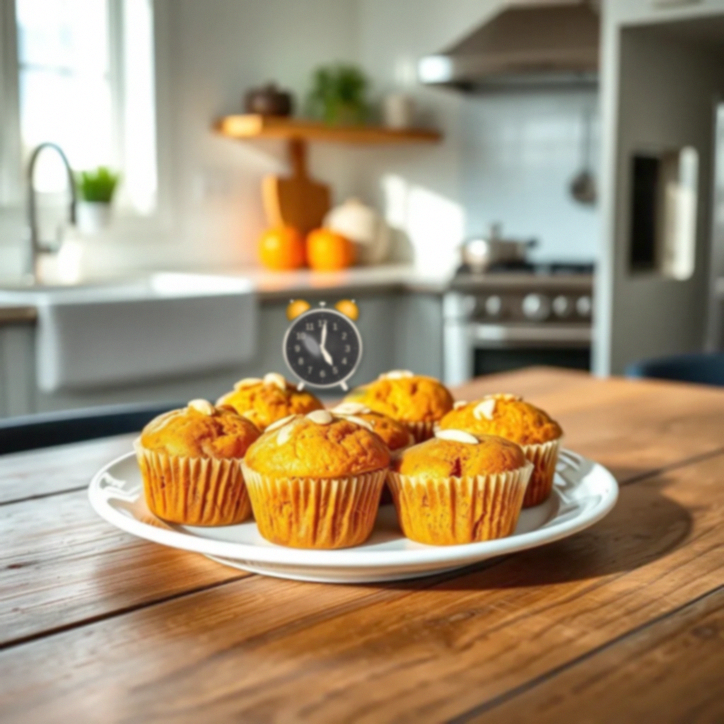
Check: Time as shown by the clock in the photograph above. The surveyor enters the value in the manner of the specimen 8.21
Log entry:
5.01
